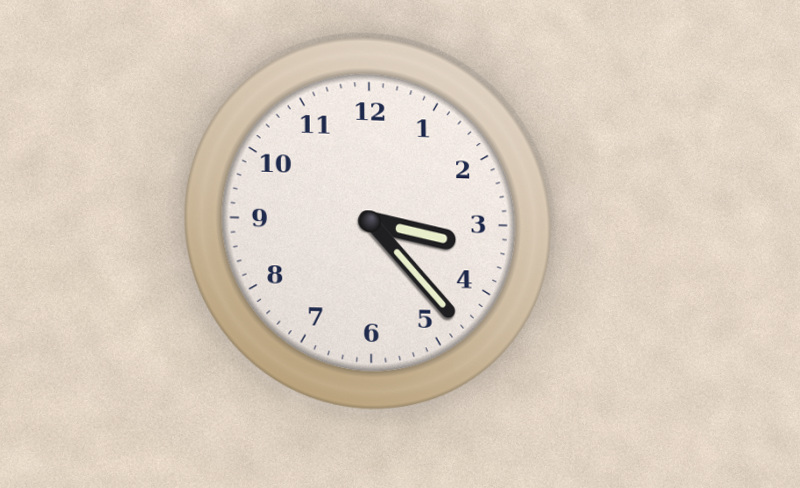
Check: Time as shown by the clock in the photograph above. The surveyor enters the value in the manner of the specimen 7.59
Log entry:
3.23
